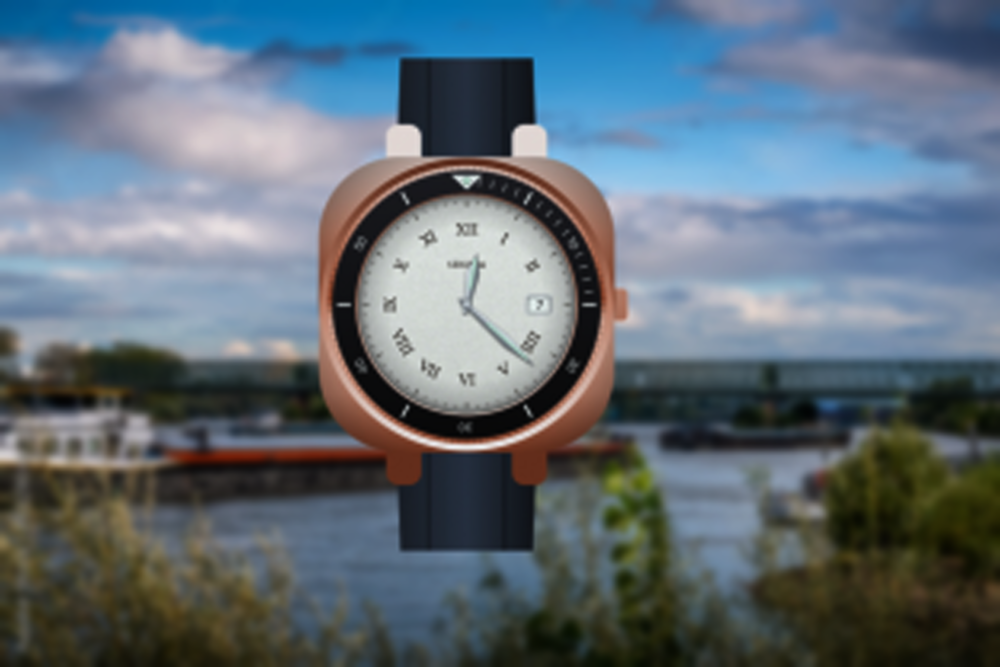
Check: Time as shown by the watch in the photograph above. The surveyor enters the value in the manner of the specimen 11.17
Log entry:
12.22
